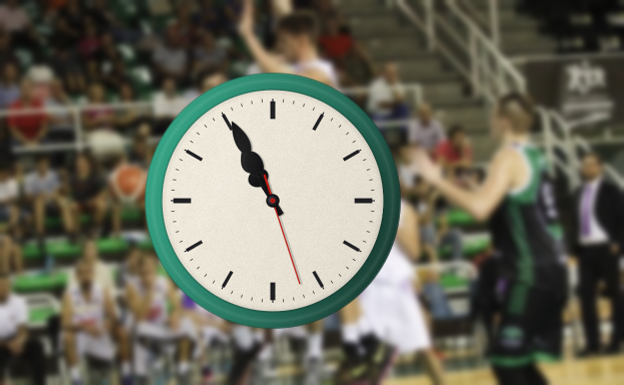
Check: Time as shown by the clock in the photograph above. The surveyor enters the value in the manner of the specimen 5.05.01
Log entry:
10.55.27
